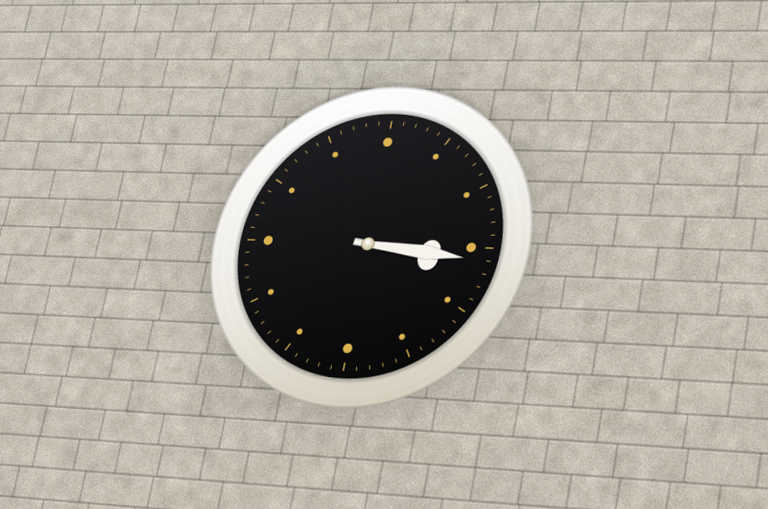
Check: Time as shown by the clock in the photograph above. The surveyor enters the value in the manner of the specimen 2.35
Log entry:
3.16
